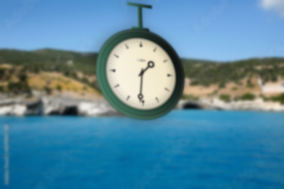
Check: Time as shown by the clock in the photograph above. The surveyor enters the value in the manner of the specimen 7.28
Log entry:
1.31
